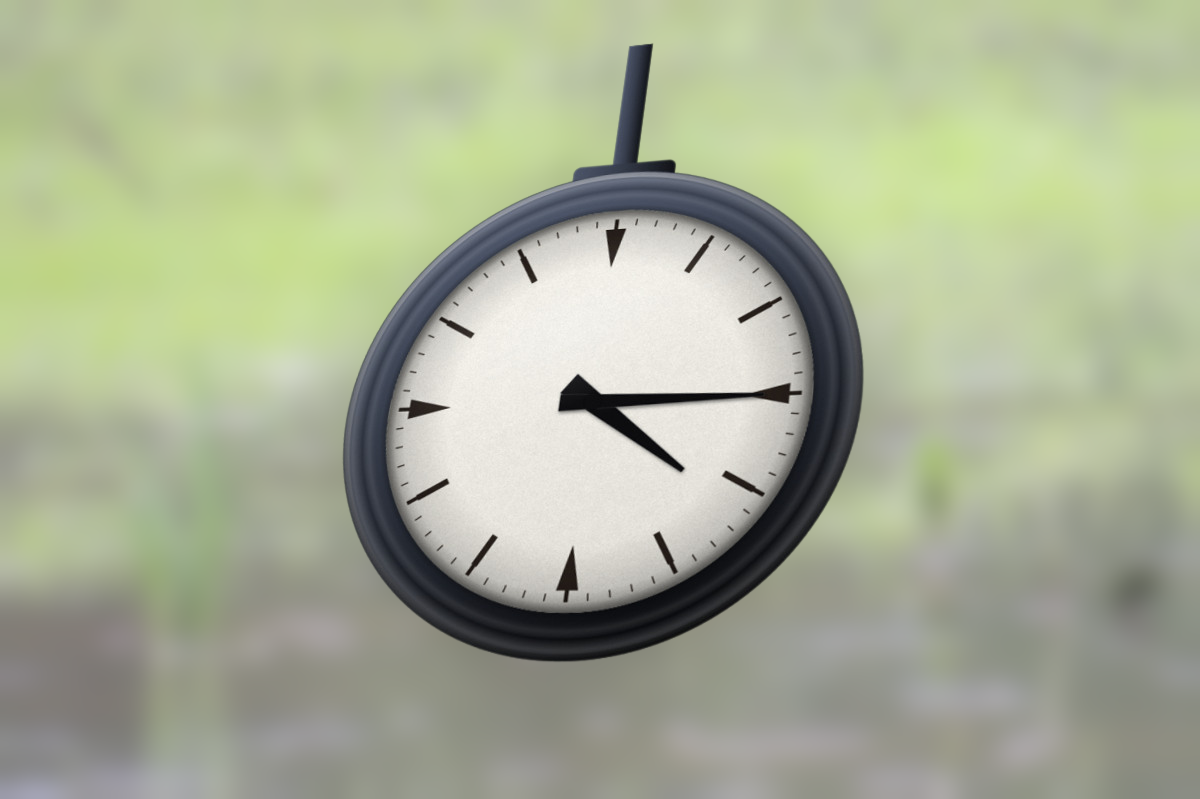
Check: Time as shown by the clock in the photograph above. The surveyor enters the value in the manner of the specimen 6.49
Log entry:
4.15
